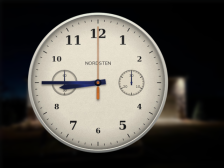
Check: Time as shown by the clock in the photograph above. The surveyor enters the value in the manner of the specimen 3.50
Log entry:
8.45
